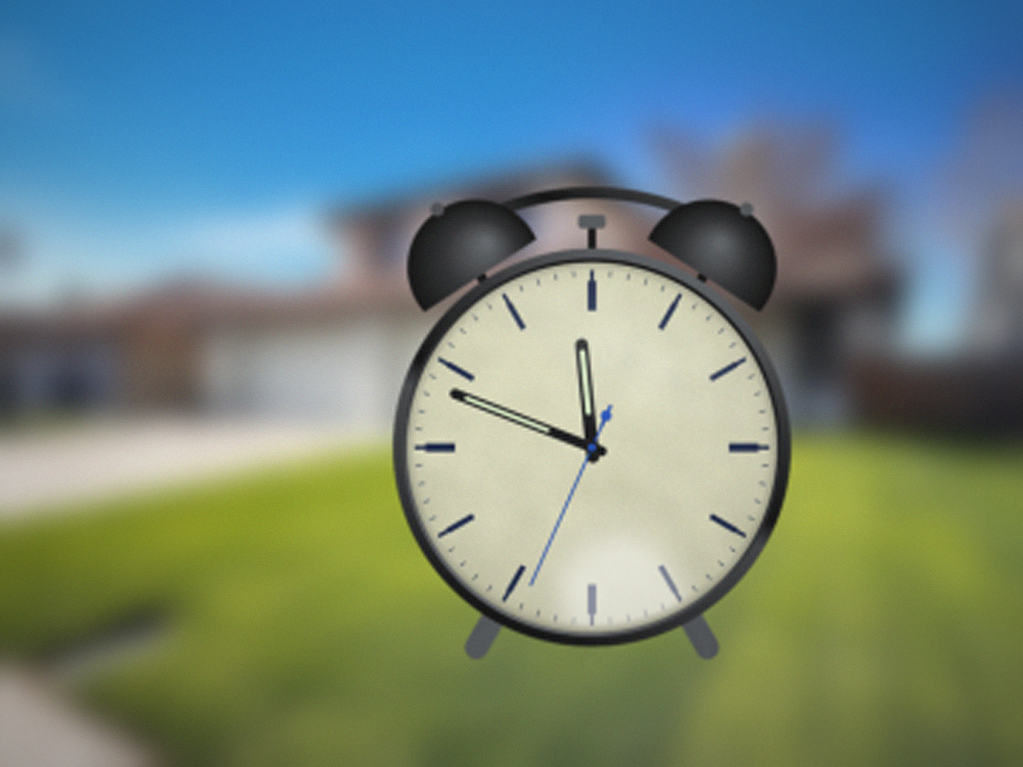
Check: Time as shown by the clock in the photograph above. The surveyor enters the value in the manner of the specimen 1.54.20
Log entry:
11.48.34
